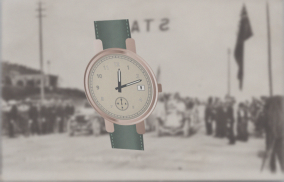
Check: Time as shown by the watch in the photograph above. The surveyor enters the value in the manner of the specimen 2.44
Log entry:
12.12
